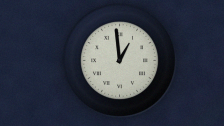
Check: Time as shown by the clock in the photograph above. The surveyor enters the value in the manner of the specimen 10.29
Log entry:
12.59
